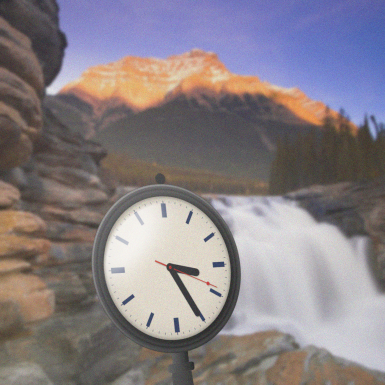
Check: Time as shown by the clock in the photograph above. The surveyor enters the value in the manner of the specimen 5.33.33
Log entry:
3.25.19
